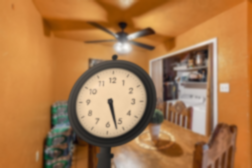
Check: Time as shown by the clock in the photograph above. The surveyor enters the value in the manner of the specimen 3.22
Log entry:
5.27
